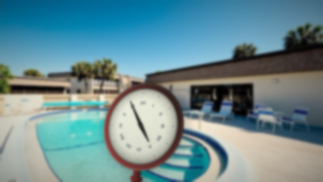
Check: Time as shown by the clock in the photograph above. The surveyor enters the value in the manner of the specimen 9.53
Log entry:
4.55
